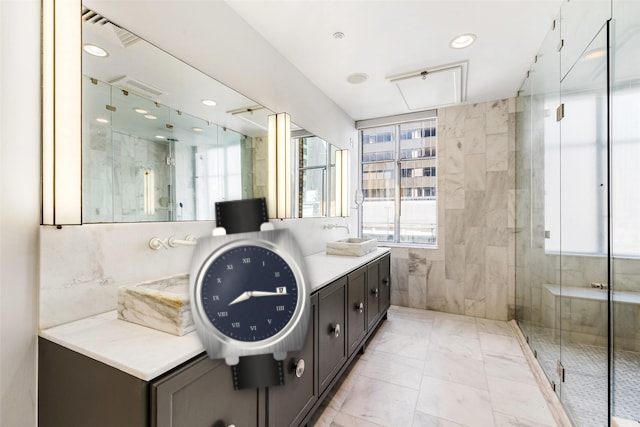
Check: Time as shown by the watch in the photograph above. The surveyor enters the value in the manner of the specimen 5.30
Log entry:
8.16
